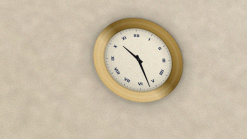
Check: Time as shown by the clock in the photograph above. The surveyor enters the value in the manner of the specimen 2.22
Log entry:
10.27
